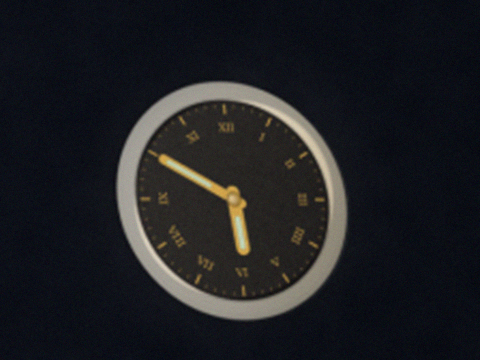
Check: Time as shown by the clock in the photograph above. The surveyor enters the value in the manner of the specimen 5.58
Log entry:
5.50
